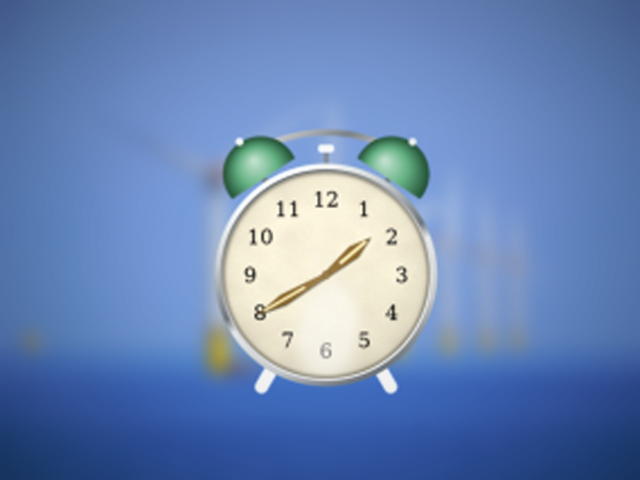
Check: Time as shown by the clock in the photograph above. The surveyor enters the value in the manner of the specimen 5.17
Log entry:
1.40
